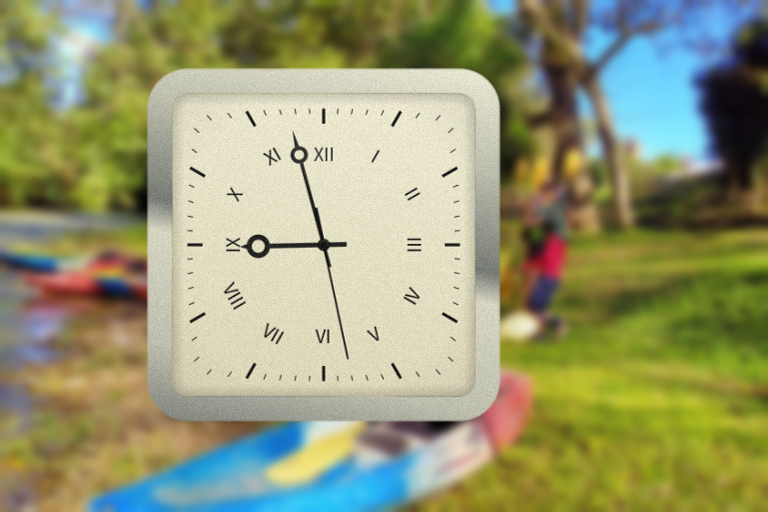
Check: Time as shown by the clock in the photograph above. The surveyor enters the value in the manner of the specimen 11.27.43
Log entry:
8.57.28
